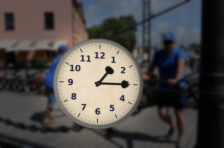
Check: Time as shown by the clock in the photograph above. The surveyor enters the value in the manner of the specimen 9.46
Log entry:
1.15
